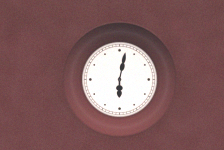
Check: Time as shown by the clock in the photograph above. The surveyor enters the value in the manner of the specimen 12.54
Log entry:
6.02
